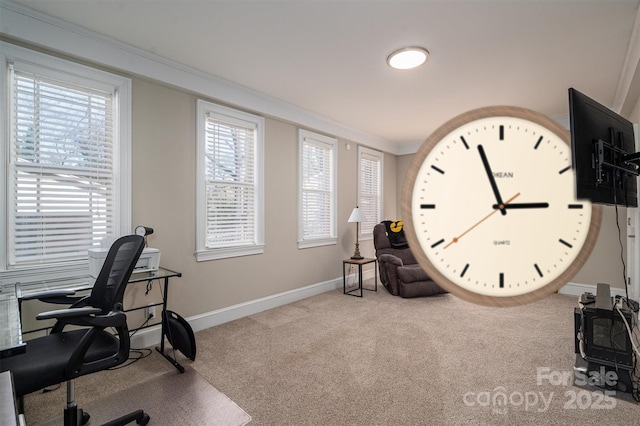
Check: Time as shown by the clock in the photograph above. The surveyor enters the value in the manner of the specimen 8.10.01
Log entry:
2.56.39
